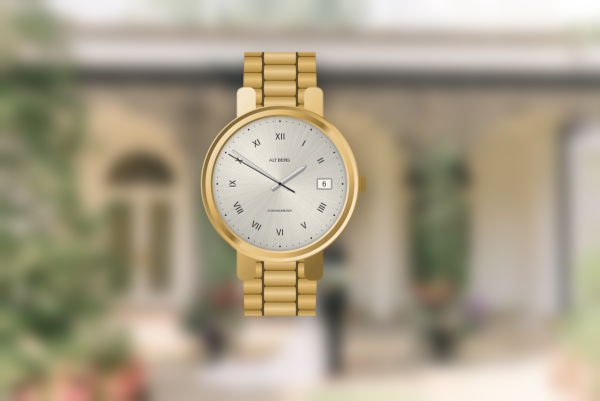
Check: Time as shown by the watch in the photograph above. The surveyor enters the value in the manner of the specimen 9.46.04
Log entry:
1.50.50
